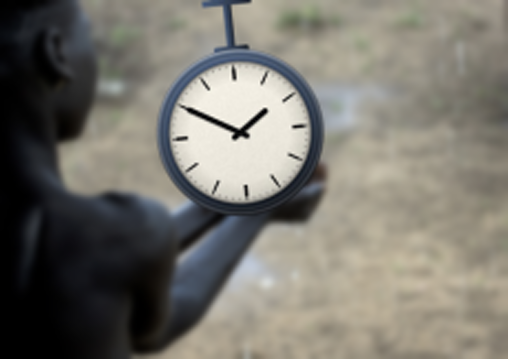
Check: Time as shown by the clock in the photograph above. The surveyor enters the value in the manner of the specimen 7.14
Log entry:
1.50
